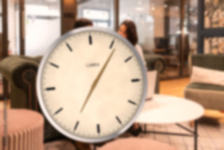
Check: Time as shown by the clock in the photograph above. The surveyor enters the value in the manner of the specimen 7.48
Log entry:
7.06
